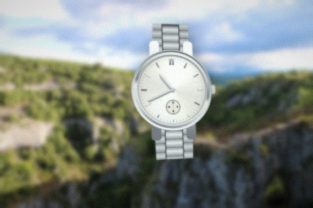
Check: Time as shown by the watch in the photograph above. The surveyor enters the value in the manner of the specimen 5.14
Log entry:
10.41
